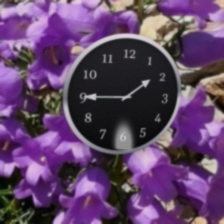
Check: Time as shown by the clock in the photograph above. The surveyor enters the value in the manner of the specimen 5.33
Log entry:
1.45
